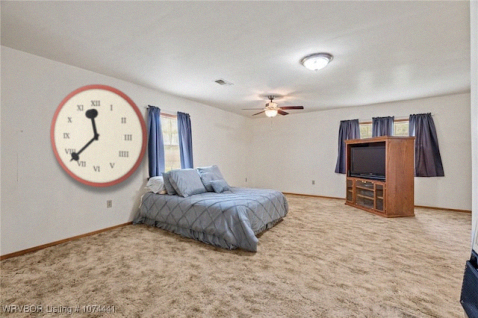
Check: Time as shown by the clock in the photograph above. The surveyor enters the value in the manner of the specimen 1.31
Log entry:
11.38
